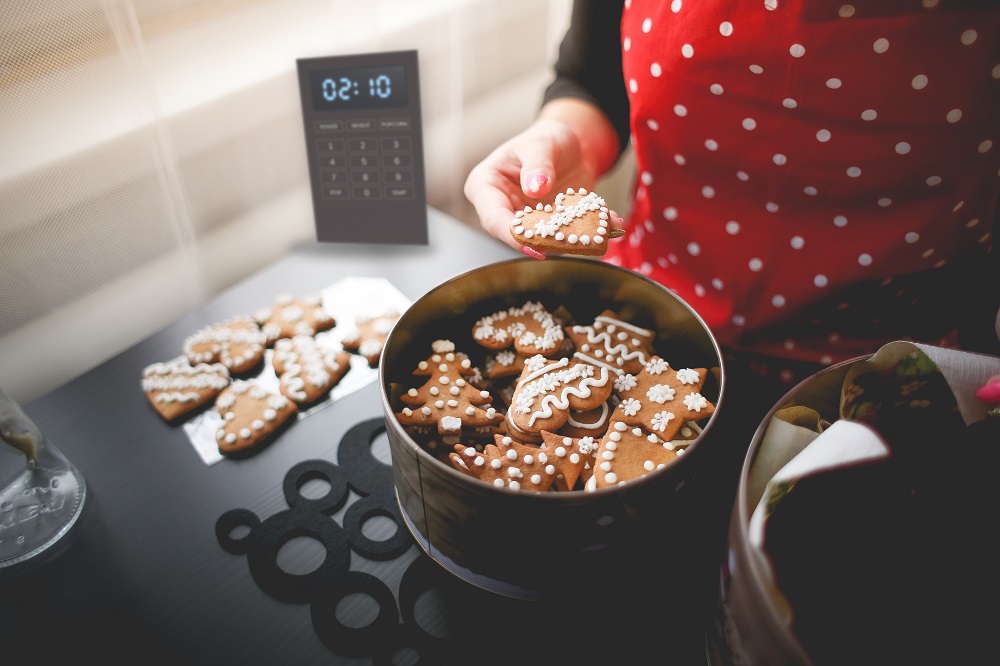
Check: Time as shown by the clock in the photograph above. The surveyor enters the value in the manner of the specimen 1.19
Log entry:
2.10
